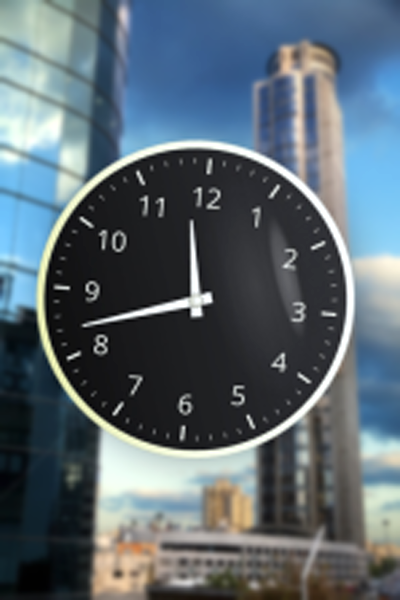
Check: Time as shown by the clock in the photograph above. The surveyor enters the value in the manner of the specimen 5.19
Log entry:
11.42
